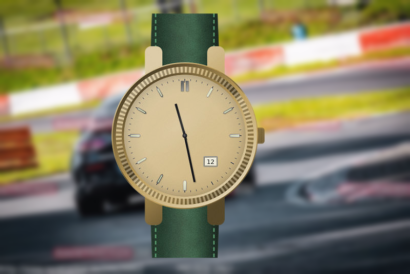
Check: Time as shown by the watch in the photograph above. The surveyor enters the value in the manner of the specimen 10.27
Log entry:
11.28
